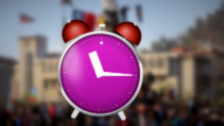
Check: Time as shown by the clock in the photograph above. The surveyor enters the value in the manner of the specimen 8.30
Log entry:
11.15
